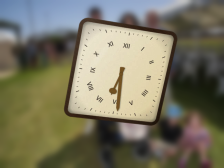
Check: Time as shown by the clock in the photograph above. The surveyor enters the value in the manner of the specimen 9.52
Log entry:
6.29
